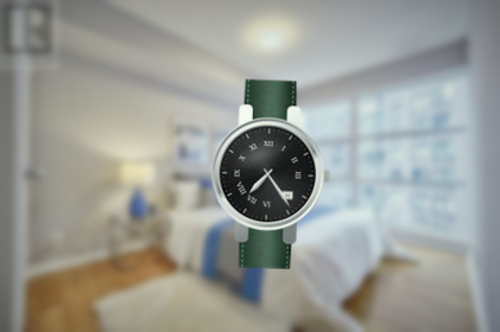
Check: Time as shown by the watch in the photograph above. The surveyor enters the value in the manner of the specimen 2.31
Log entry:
7.24
